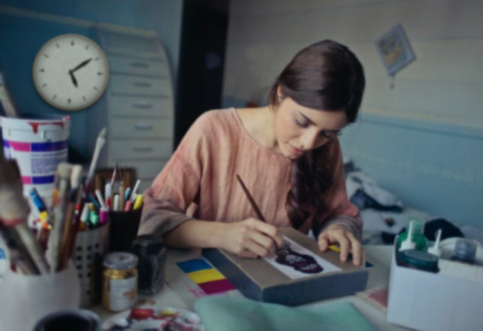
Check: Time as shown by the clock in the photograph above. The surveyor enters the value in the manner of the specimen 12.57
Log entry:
5.09
